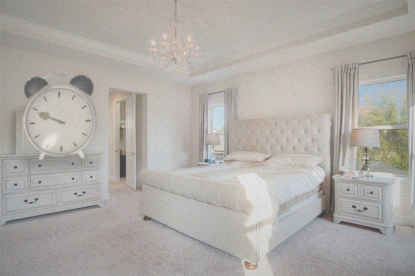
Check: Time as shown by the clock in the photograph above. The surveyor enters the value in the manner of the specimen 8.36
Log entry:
9.49
